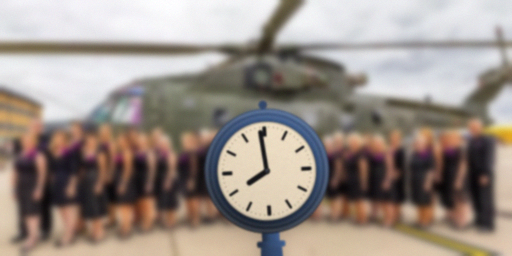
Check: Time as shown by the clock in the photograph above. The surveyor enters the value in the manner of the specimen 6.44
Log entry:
7.59
